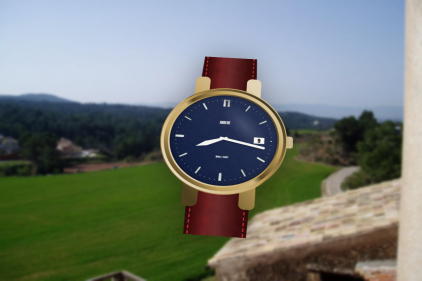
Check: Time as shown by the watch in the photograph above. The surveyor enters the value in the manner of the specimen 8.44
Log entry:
8.17
